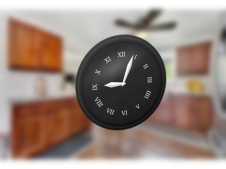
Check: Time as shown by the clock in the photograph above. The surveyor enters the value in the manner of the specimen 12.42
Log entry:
9.04
